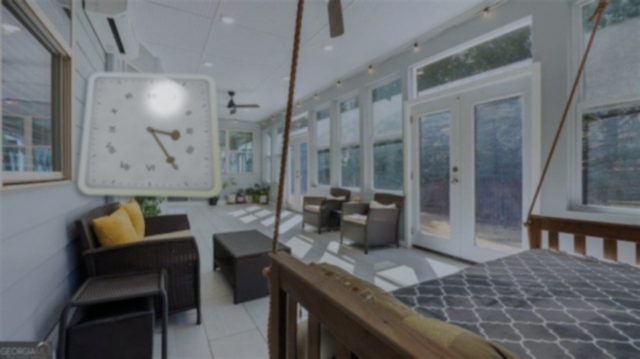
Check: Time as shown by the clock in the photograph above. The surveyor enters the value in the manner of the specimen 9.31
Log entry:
3.25
